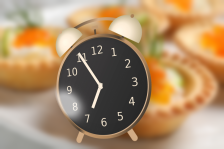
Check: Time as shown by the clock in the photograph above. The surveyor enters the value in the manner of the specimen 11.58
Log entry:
6.55
